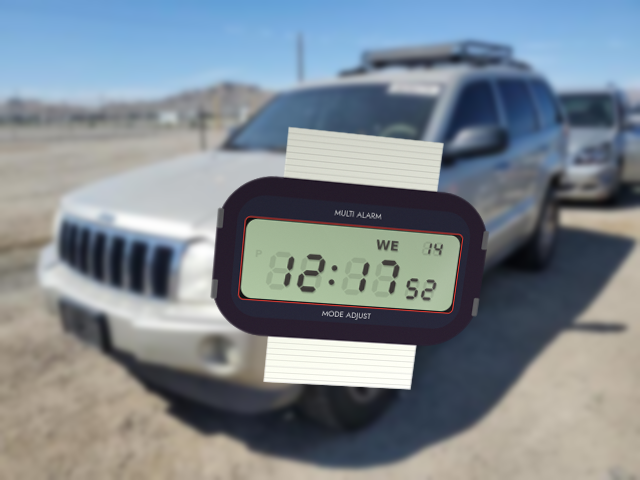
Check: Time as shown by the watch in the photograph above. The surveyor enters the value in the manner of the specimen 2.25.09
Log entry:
12.17.52
